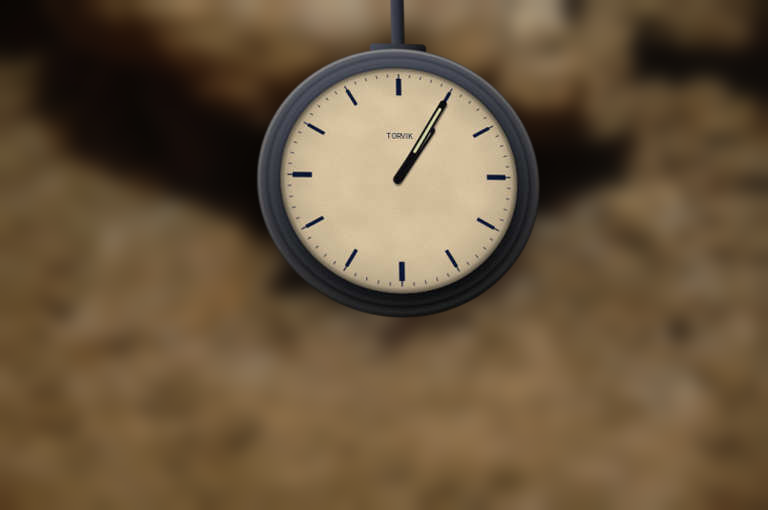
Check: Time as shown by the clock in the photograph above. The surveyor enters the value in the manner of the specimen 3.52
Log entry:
1.05
